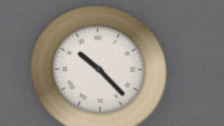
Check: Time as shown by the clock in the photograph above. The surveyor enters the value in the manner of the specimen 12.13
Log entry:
10.23
